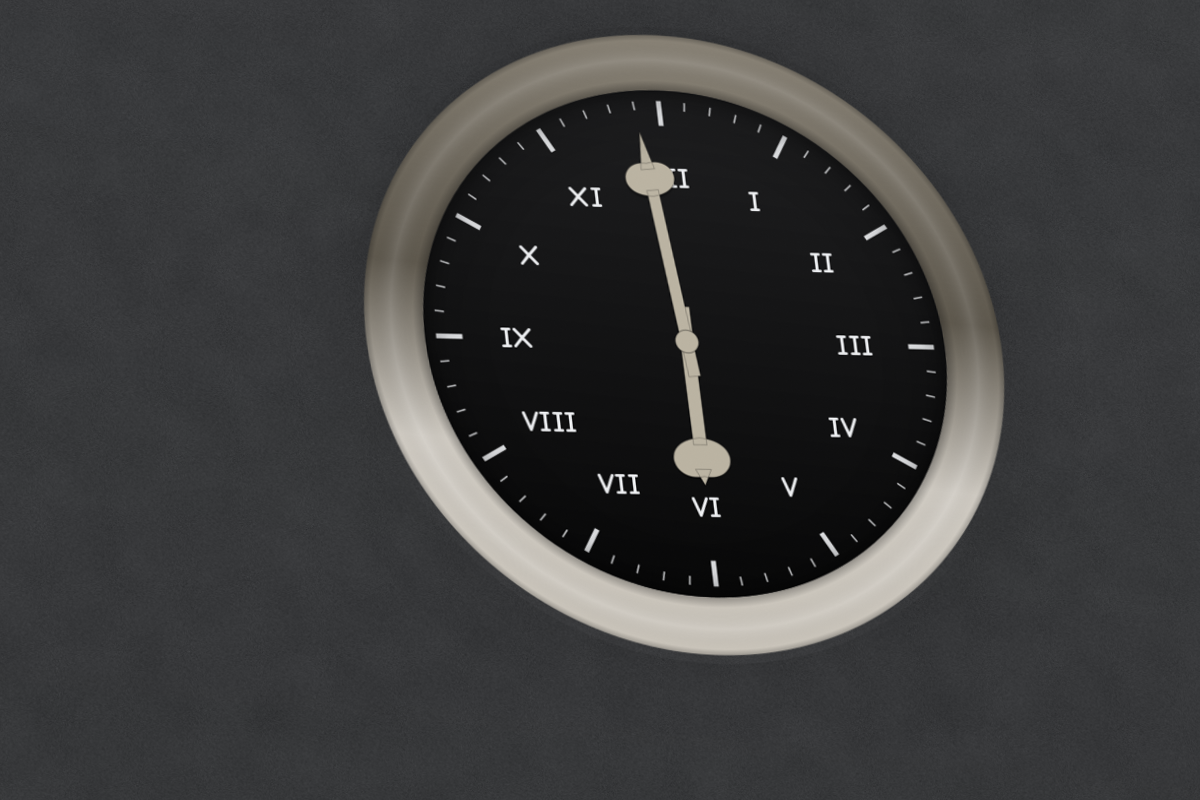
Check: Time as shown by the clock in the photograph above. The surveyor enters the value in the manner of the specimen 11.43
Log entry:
5.59
